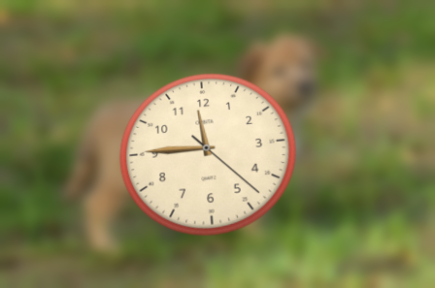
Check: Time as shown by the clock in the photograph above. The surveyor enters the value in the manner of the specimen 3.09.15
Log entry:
11.45.23
